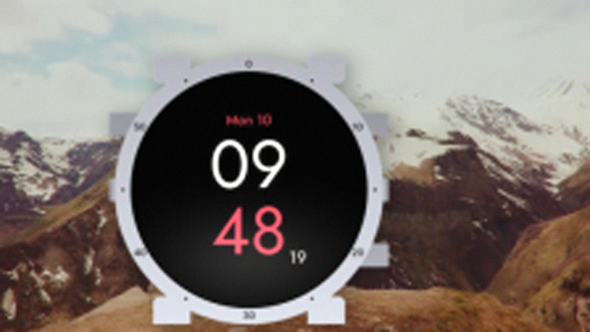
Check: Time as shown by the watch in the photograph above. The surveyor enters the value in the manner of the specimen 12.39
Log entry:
9.48
